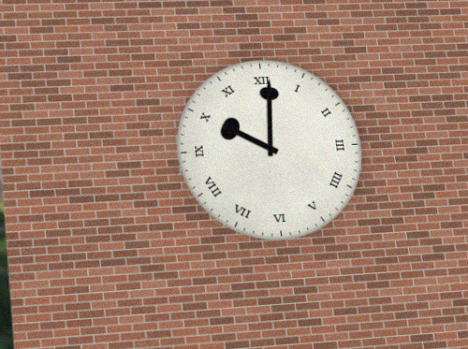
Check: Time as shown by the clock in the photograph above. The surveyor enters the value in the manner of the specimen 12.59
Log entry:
10.01
